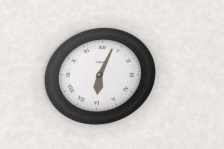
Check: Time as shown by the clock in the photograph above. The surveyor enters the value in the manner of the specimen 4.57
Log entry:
6.03
